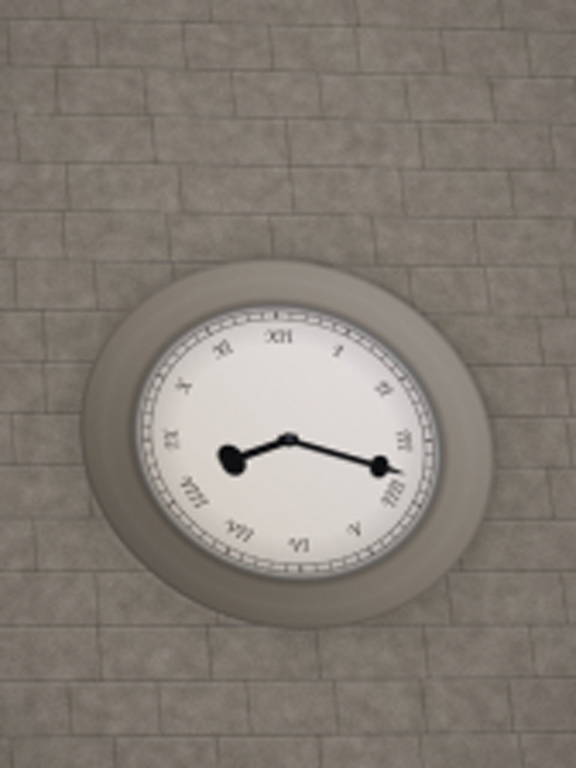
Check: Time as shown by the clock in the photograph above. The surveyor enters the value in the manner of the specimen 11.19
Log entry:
8.18
